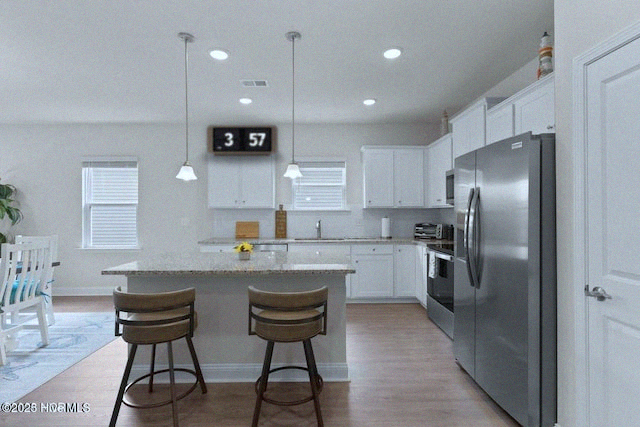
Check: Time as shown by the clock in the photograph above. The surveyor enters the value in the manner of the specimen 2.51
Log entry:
3.57
